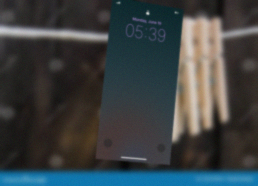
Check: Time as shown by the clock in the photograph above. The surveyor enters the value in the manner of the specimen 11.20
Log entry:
5.39
